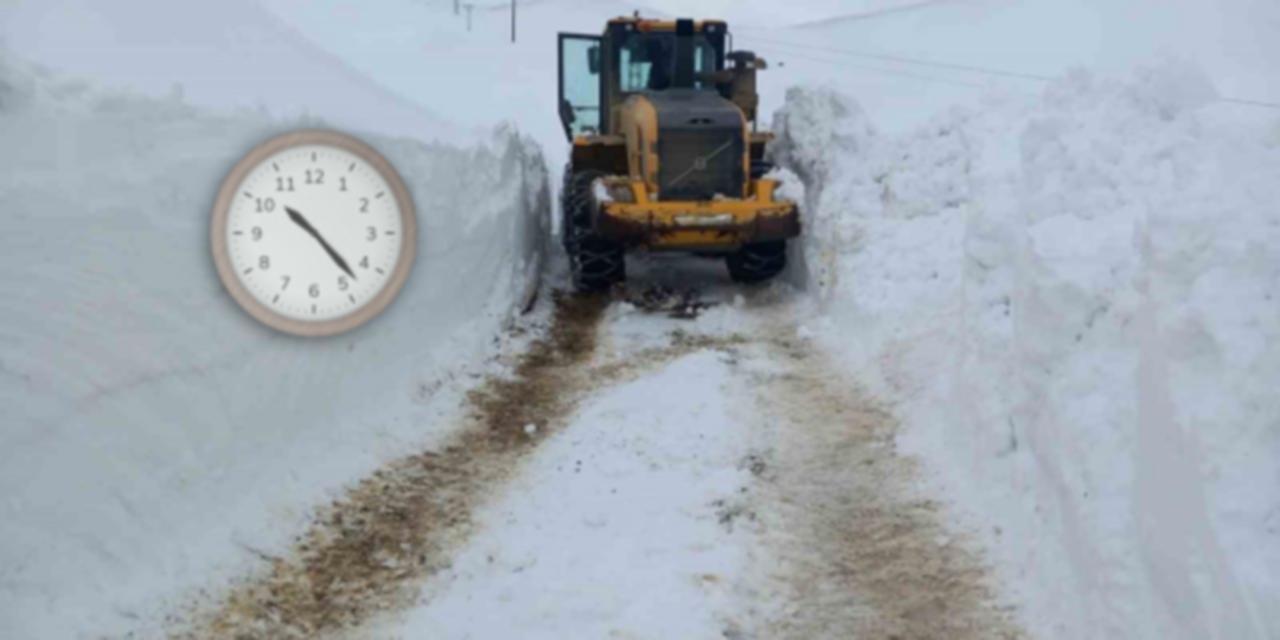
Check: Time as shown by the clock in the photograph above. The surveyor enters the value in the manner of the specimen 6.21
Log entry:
10.23
